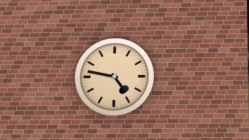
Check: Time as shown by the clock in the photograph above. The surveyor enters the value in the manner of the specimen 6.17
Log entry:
4.47
